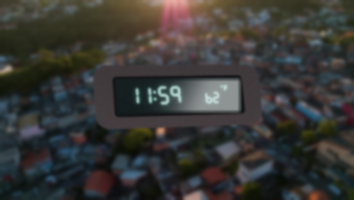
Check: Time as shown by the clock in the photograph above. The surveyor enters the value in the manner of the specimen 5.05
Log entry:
11.59
